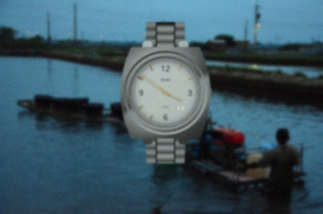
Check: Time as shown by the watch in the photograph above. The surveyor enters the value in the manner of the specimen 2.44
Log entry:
3.51
